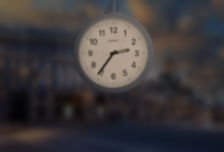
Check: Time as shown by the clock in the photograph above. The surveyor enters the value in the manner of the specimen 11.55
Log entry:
2.36
